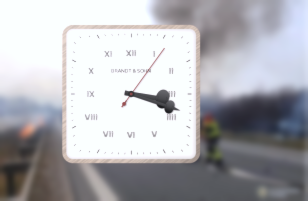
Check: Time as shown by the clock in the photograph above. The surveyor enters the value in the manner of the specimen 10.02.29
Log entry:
3.18.06
